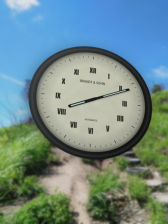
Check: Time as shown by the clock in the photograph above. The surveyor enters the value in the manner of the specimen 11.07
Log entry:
8.11
